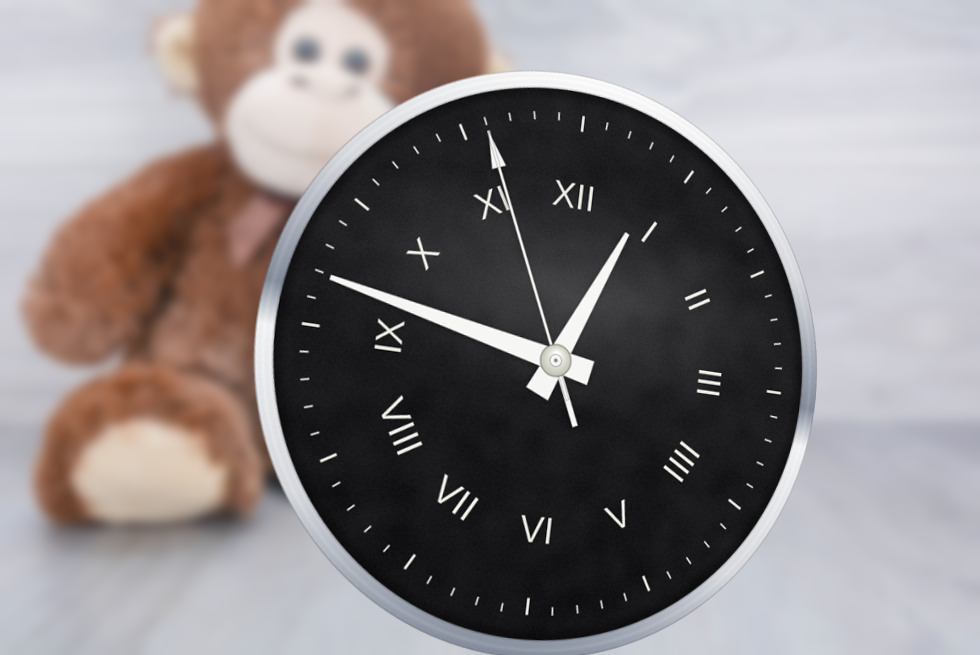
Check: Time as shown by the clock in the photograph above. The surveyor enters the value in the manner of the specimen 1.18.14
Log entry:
12.46.56
